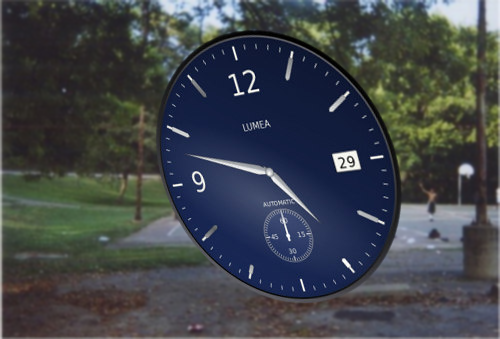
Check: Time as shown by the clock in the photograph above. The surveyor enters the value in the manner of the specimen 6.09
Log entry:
4.48
